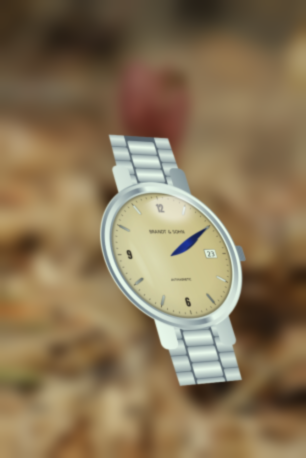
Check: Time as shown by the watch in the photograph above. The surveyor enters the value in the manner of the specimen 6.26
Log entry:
2.10
